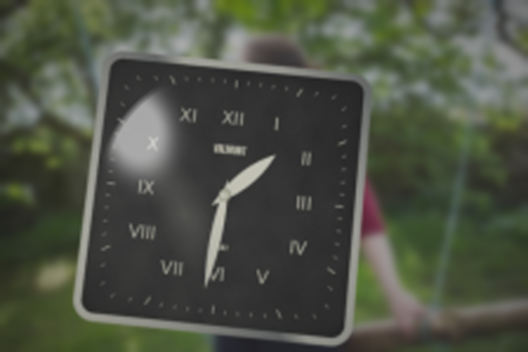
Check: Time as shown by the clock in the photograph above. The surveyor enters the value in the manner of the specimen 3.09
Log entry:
1.31
